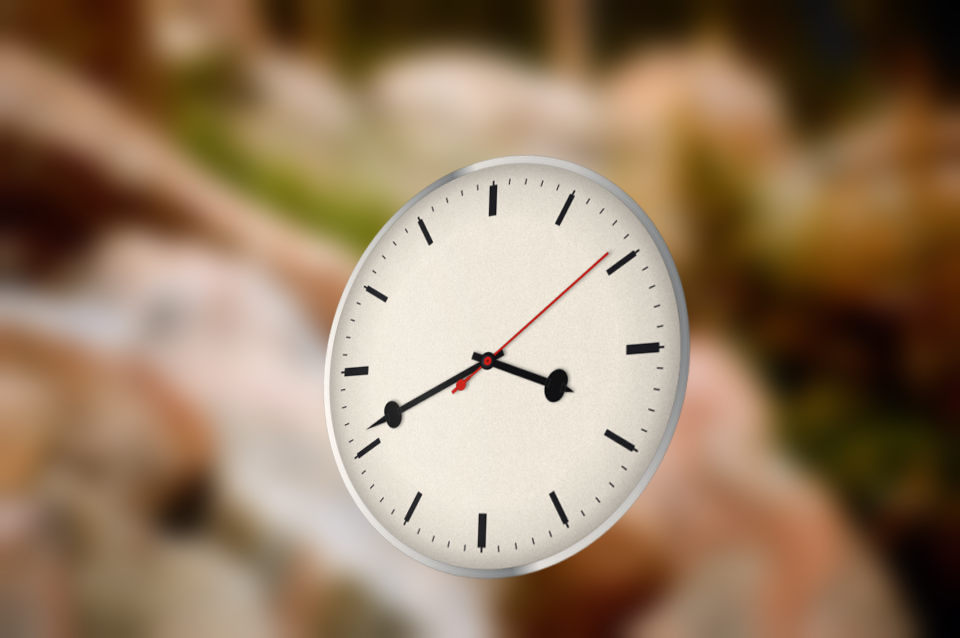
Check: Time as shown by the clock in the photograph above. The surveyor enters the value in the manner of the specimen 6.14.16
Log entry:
3.41.09
